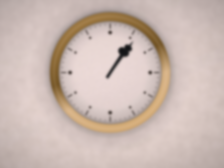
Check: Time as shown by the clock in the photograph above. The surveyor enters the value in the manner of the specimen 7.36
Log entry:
1.06
